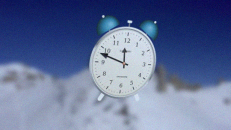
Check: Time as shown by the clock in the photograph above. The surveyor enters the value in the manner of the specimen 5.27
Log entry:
11.48
